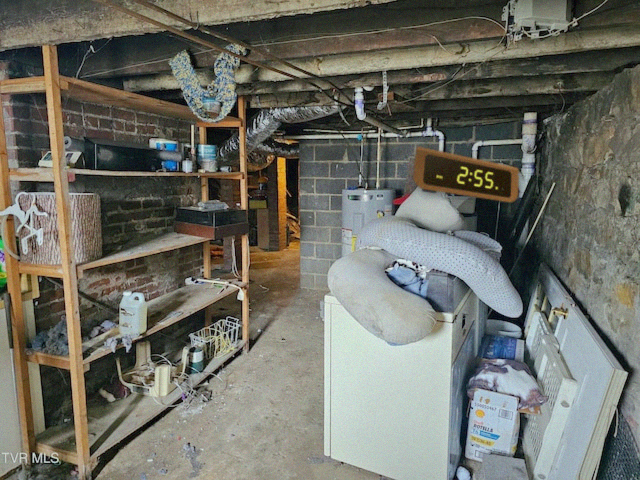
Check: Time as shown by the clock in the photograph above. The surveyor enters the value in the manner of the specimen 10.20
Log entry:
2.55
